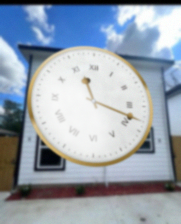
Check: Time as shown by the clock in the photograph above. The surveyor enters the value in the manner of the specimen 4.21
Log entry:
11.18
